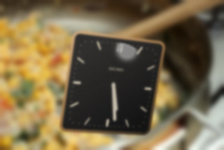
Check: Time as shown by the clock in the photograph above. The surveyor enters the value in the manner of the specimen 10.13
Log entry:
5.28
